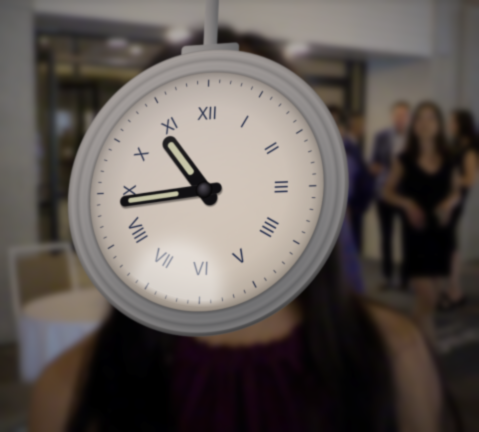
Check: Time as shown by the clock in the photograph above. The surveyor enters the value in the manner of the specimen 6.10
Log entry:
10.44
